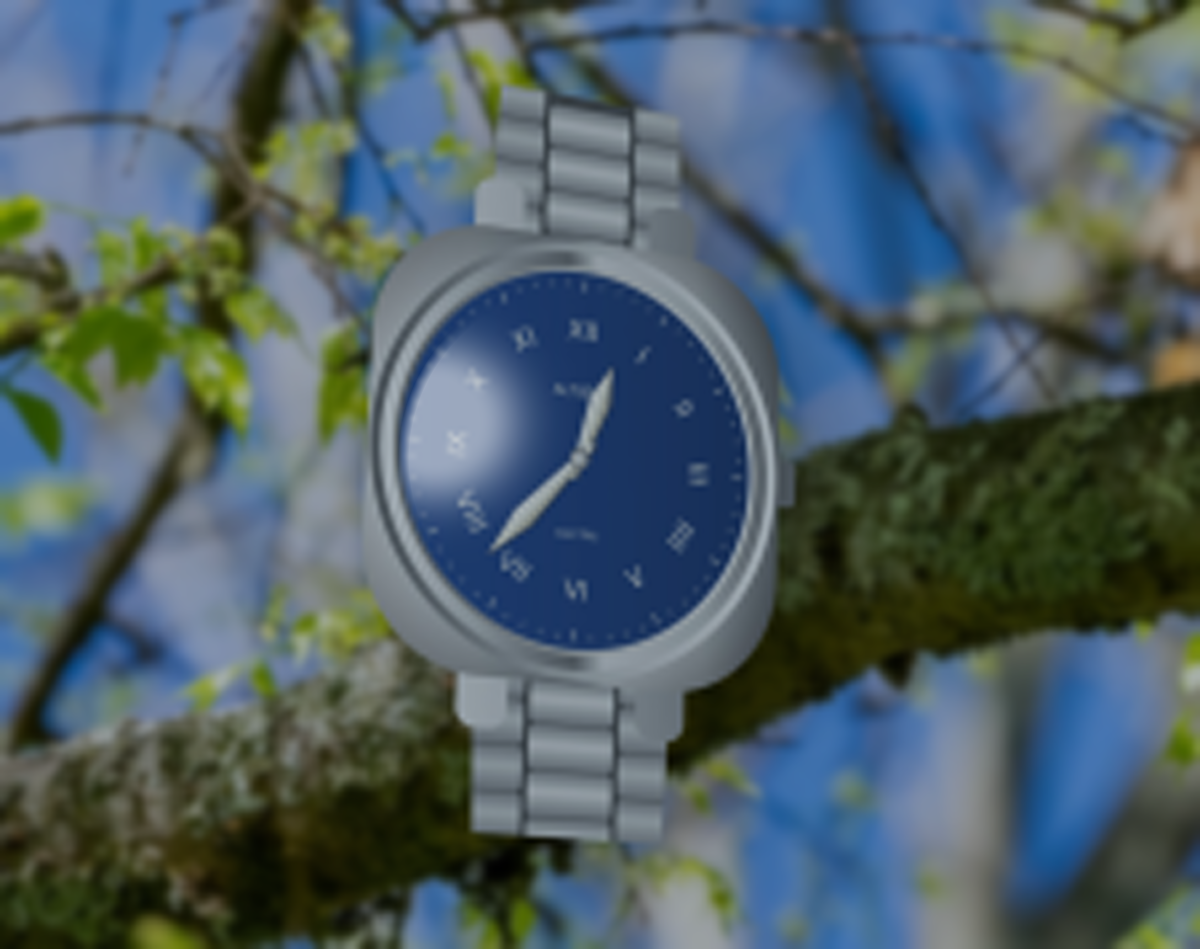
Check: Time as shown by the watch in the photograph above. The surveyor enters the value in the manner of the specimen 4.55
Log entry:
12.37
